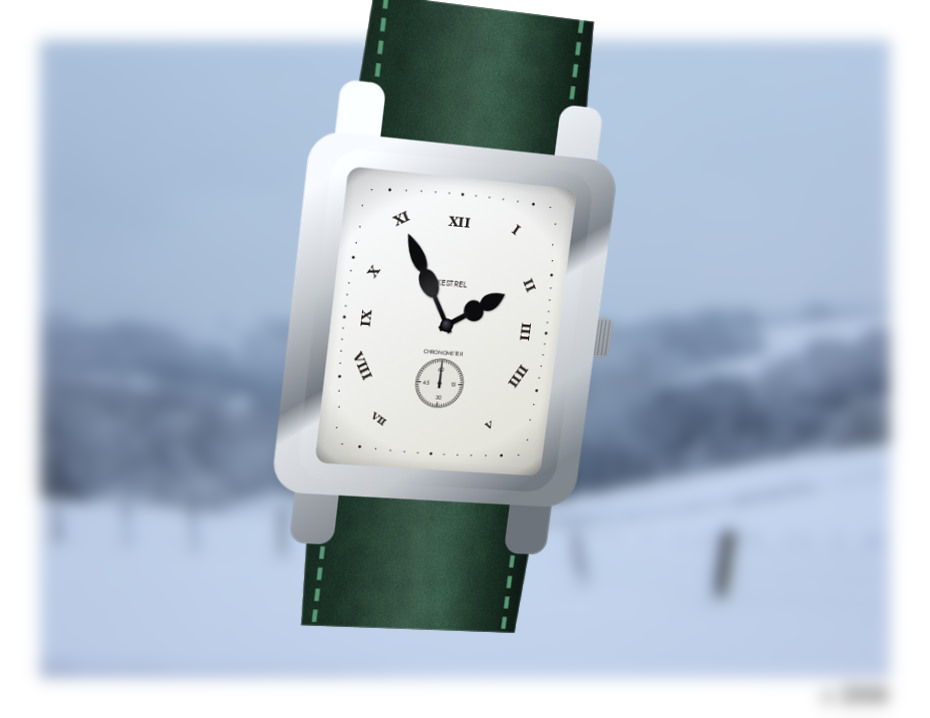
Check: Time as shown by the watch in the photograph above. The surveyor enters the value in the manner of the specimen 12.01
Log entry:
1.55
